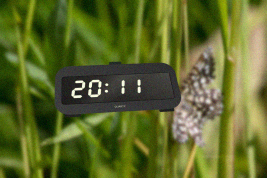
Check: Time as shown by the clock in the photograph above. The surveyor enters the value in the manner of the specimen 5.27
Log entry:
20.11
